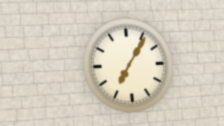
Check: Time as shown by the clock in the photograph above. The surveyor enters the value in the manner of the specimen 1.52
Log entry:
7.06
